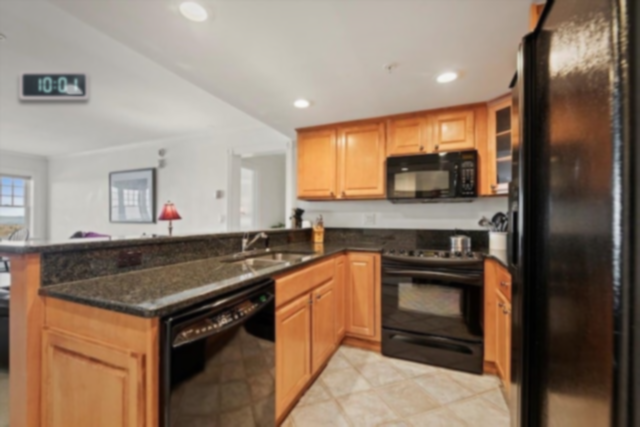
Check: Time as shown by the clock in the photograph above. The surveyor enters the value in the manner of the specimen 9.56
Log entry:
10.01
